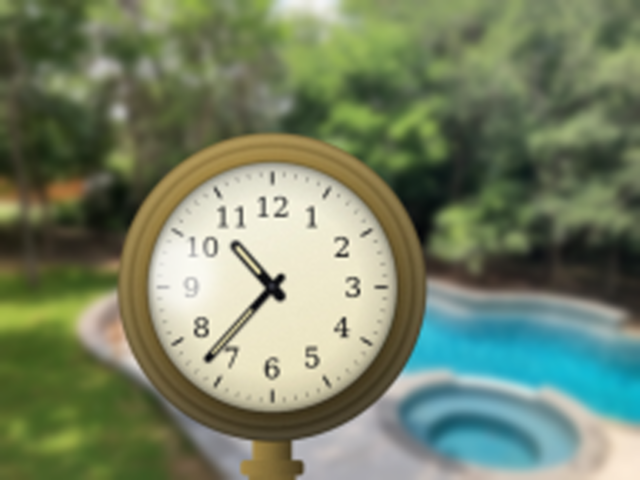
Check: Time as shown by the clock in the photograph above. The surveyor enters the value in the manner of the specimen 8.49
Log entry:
10.37
